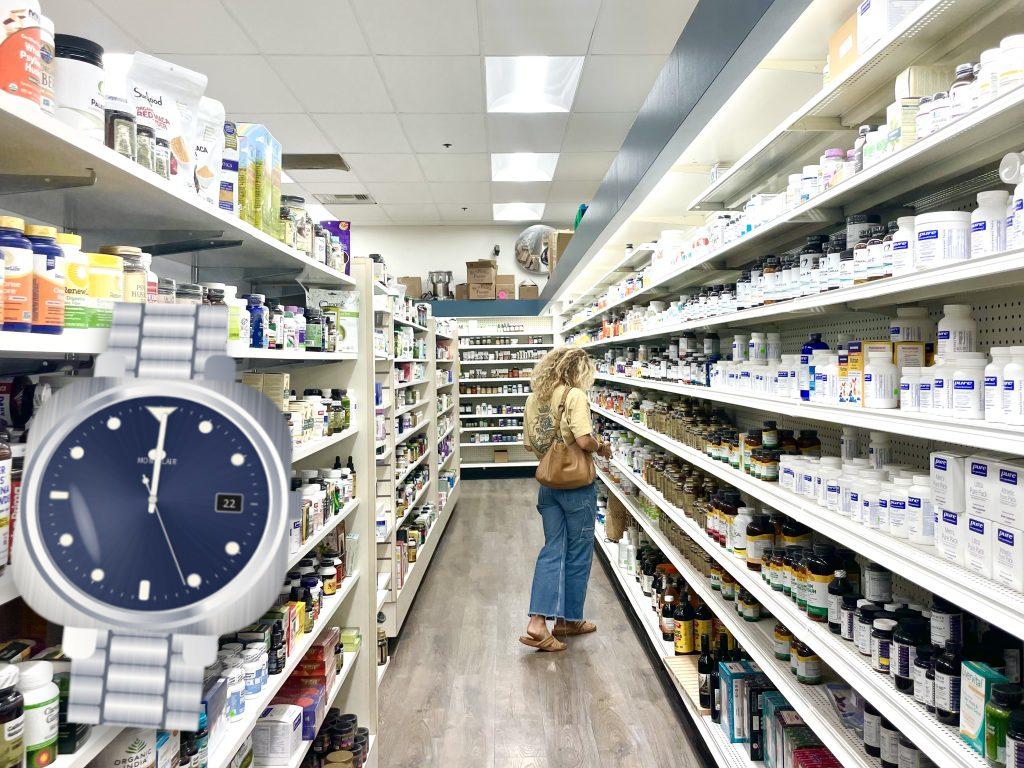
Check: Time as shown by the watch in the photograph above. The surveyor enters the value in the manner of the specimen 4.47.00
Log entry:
12.00.26
